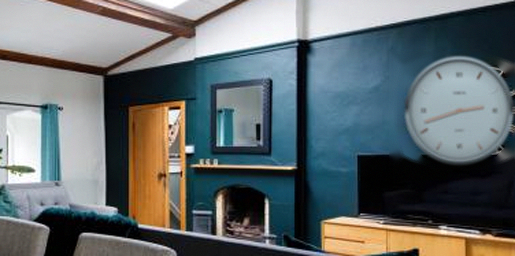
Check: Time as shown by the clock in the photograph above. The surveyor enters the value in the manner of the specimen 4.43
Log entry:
2.42
